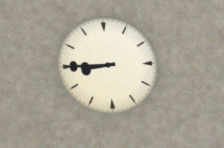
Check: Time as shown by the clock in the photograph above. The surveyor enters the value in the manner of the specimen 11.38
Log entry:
8.45
